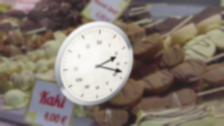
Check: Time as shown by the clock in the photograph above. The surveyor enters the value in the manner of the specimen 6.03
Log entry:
2.18
